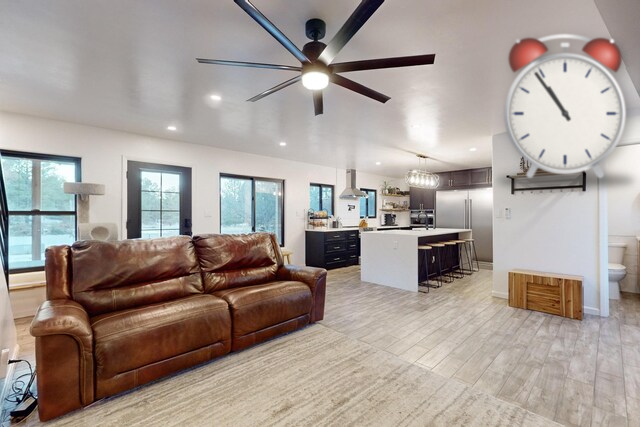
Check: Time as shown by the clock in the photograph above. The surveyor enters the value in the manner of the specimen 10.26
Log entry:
10.54
